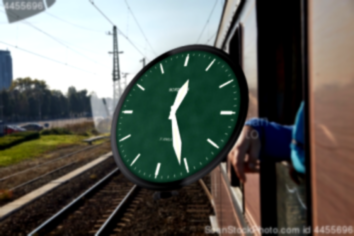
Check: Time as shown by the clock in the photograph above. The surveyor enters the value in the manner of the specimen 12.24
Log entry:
12.26
